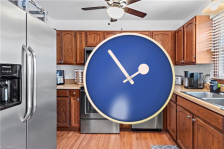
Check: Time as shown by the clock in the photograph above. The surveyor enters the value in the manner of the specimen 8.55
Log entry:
1.54
